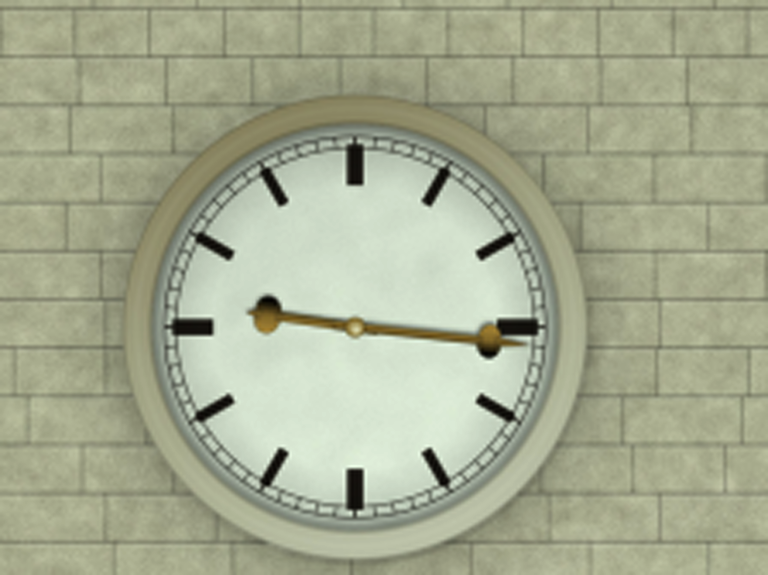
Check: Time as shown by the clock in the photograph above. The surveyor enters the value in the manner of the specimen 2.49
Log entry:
9.16
